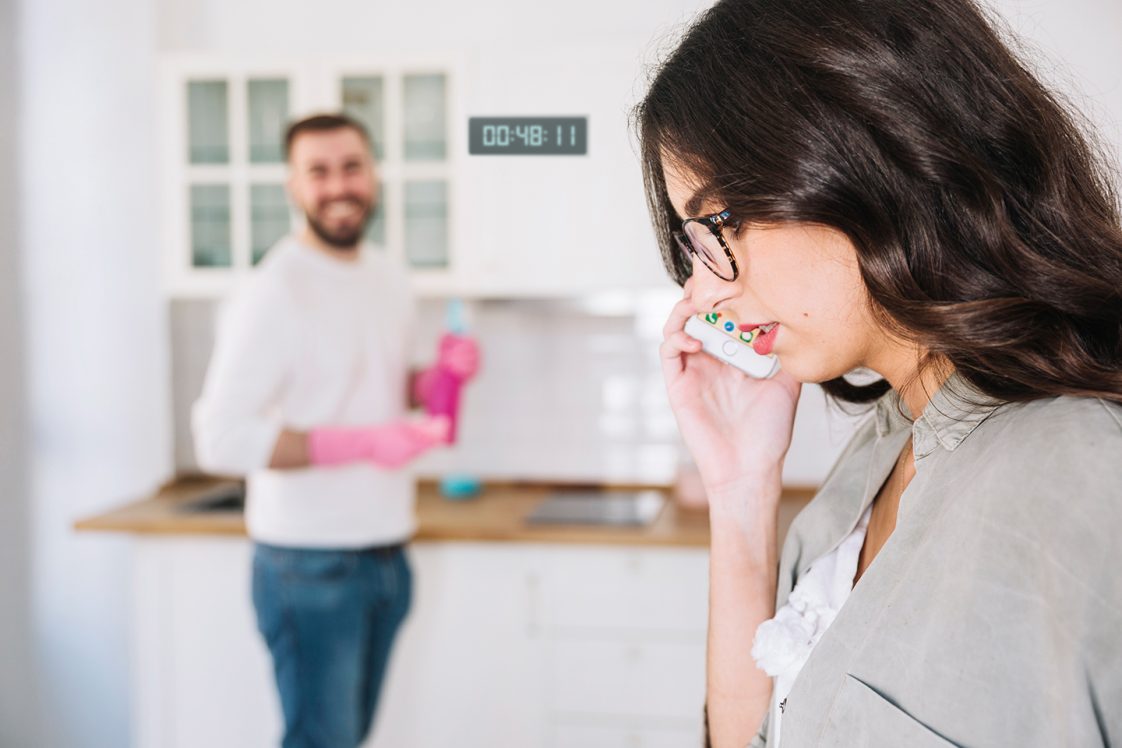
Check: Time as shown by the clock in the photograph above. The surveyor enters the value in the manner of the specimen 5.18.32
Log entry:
0.48.11
